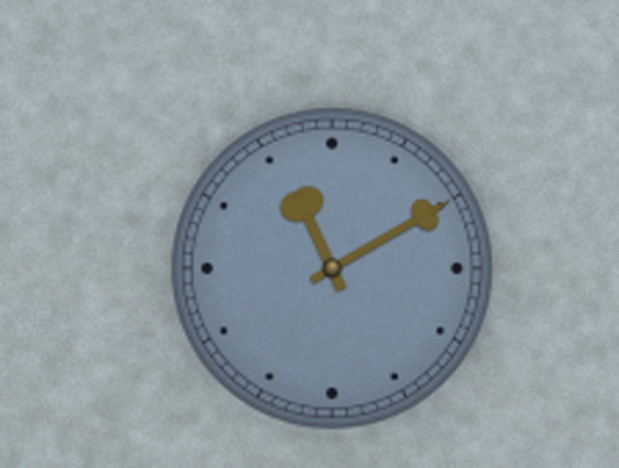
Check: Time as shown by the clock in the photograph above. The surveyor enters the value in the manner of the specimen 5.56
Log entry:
11.10
